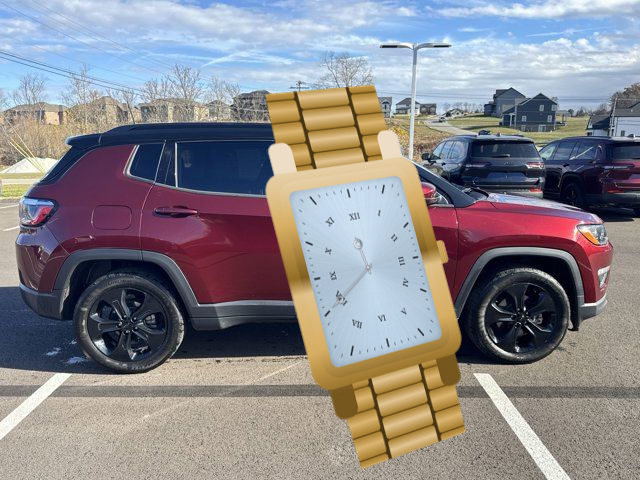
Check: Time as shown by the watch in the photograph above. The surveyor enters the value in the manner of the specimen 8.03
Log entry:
11.40
